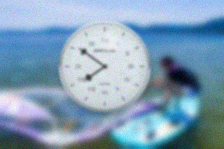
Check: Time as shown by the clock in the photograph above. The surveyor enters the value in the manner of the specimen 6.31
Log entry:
7.51
